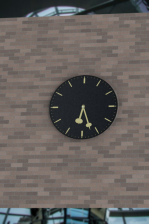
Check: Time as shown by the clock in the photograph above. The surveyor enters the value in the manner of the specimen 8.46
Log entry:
6.27
